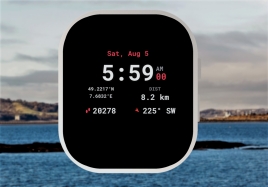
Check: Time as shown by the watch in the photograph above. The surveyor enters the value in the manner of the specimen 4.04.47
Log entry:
5.59.00
